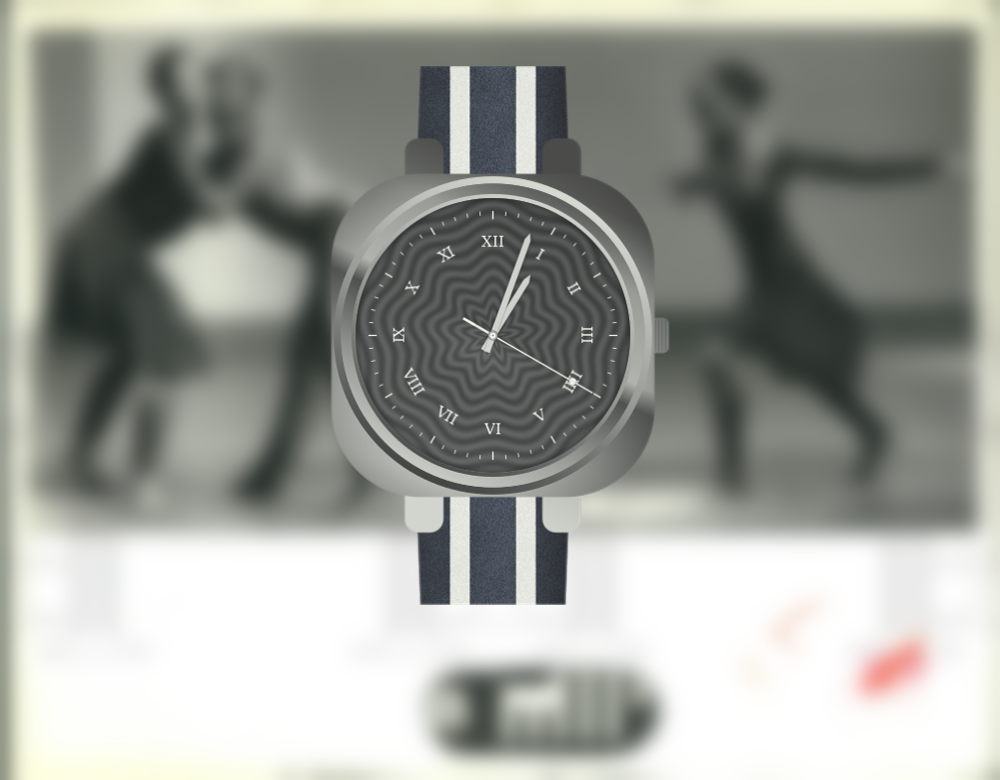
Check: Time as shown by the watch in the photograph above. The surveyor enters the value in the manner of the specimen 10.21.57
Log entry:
1.03.20
